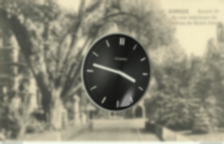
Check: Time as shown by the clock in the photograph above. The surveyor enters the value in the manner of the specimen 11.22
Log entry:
3.47
